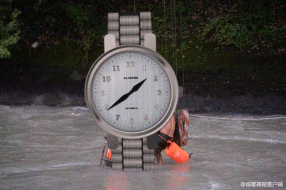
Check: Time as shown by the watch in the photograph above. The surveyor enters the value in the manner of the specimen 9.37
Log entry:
1.39
